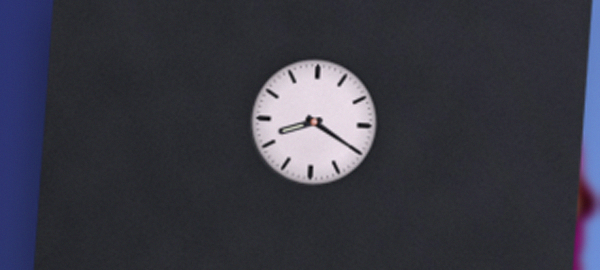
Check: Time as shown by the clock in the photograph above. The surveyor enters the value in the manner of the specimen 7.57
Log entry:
8.20
